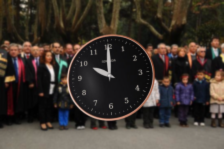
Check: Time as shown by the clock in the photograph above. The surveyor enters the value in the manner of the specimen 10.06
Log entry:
10.00
